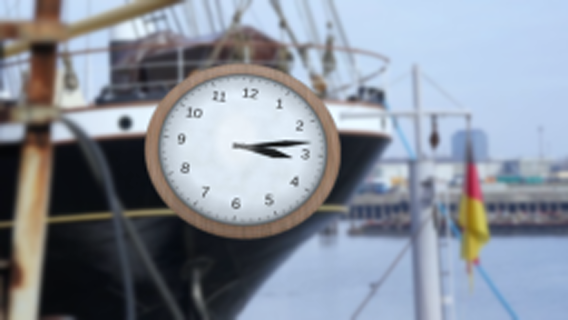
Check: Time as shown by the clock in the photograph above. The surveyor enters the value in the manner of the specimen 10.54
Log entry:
3.13
